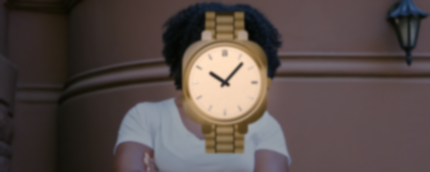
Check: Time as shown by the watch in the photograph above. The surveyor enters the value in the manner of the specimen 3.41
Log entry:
10.07
